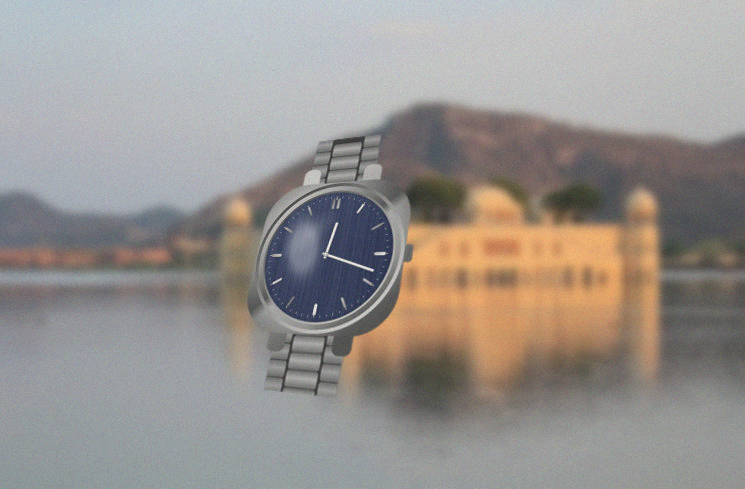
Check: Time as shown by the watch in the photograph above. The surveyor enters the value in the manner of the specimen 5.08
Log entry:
12.18
